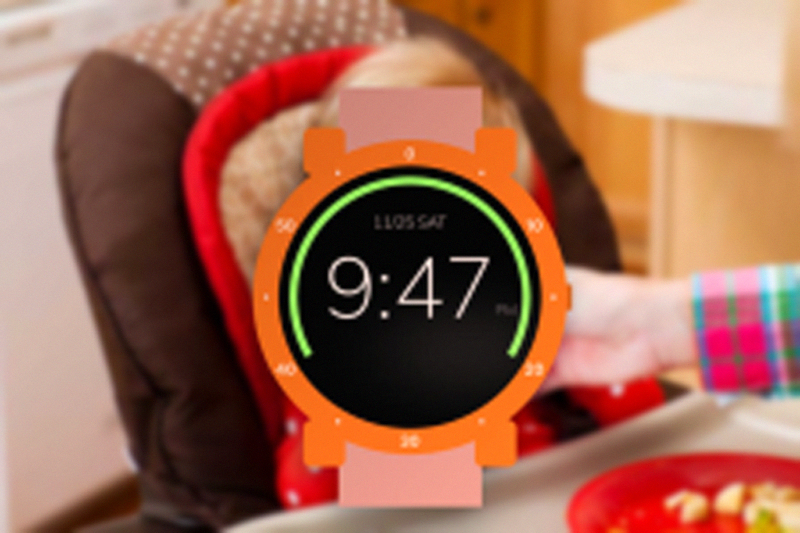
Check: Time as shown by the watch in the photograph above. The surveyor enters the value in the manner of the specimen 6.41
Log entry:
9.47
